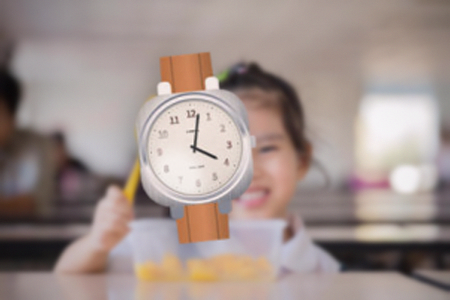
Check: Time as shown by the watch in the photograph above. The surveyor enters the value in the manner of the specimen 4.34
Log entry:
4.02
